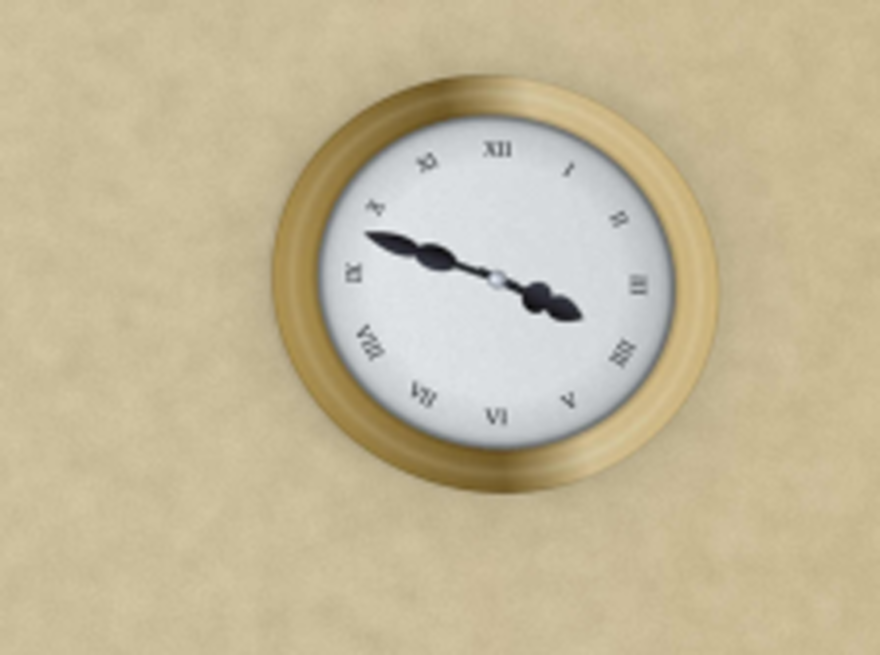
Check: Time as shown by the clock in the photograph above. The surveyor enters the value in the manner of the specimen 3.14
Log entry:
3.48
